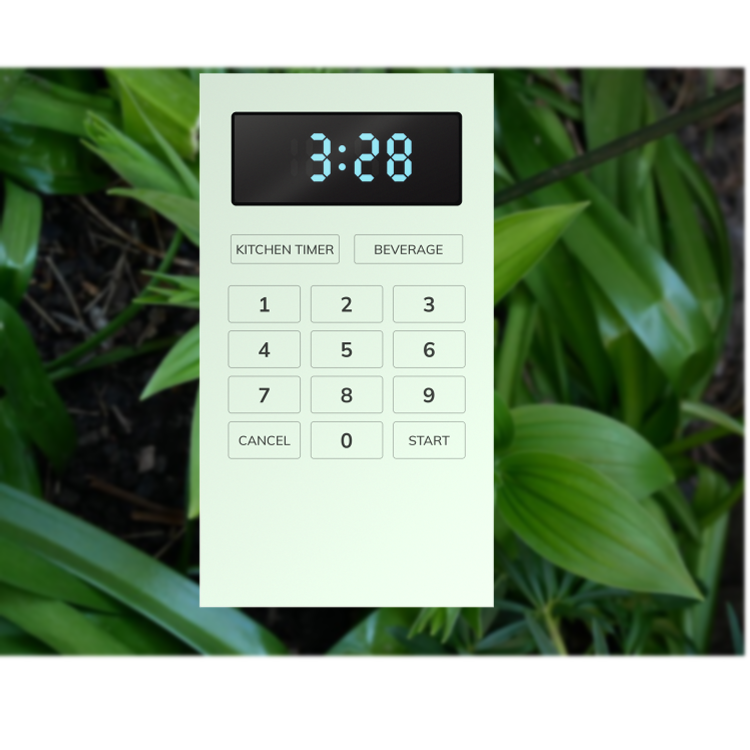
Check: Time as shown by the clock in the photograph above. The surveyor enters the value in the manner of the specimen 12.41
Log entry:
3.28
